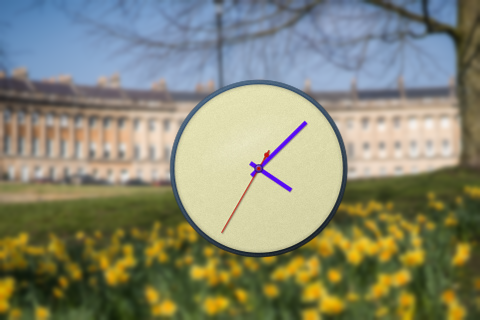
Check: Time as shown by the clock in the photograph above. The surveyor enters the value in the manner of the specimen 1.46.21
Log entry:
4.07.35
